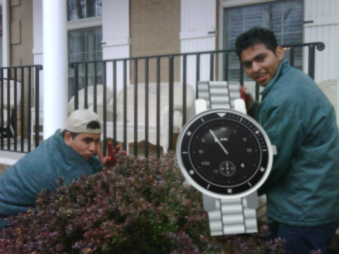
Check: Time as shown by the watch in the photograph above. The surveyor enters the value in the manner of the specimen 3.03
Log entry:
10.55
